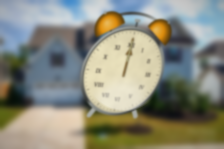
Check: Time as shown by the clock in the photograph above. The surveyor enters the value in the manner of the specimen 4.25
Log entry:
12.00
